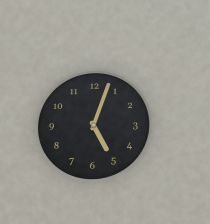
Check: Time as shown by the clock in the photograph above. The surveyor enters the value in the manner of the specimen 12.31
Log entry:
5.03
